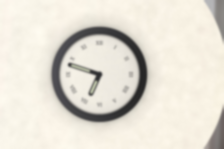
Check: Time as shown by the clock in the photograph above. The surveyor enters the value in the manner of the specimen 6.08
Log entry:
6.48
